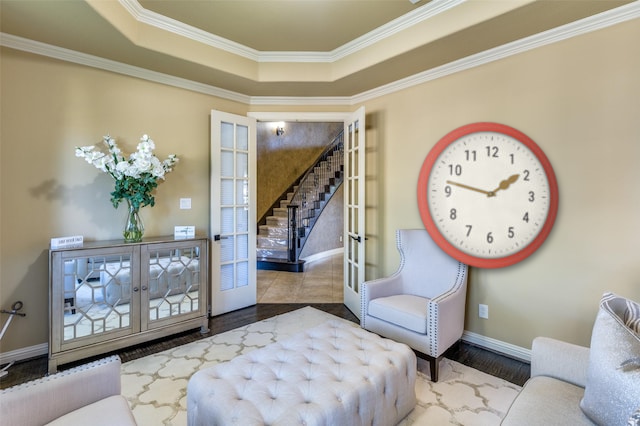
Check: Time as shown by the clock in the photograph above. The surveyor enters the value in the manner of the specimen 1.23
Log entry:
1.47
